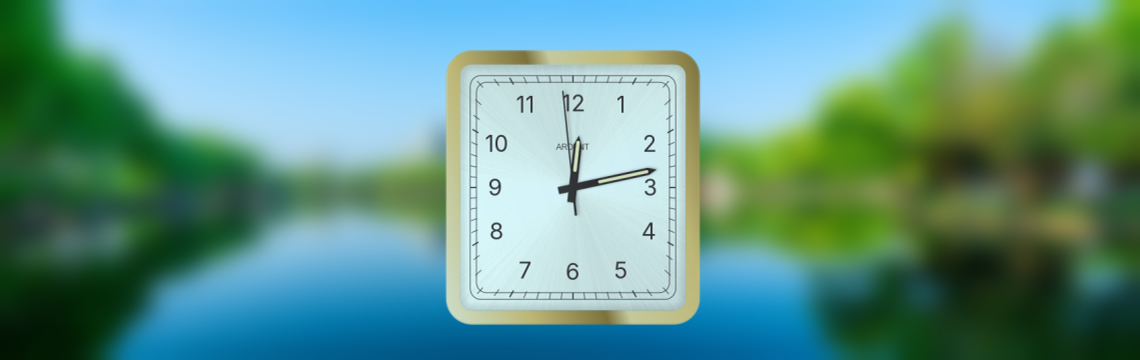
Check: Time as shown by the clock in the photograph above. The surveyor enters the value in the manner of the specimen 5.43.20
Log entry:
12.12.59
